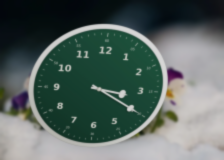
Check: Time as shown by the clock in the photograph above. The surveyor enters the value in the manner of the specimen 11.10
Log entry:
3.20
